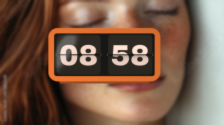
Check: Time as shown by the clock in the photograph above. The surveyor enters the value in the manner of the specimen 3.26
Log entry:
8.58
